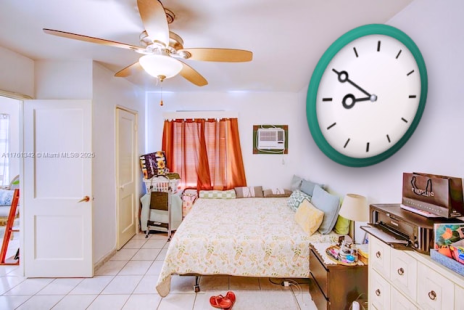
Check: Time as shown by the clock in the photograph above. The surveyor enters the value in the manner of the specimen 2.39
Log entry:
8.50
